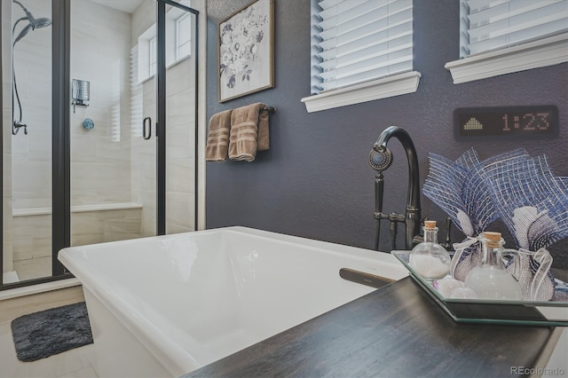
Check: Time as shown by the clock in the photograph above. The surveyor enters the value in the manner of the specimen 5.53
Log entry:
1.23
